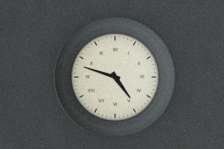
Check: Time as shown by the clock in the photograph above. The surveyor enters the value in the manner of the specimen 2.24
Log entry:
4.48
